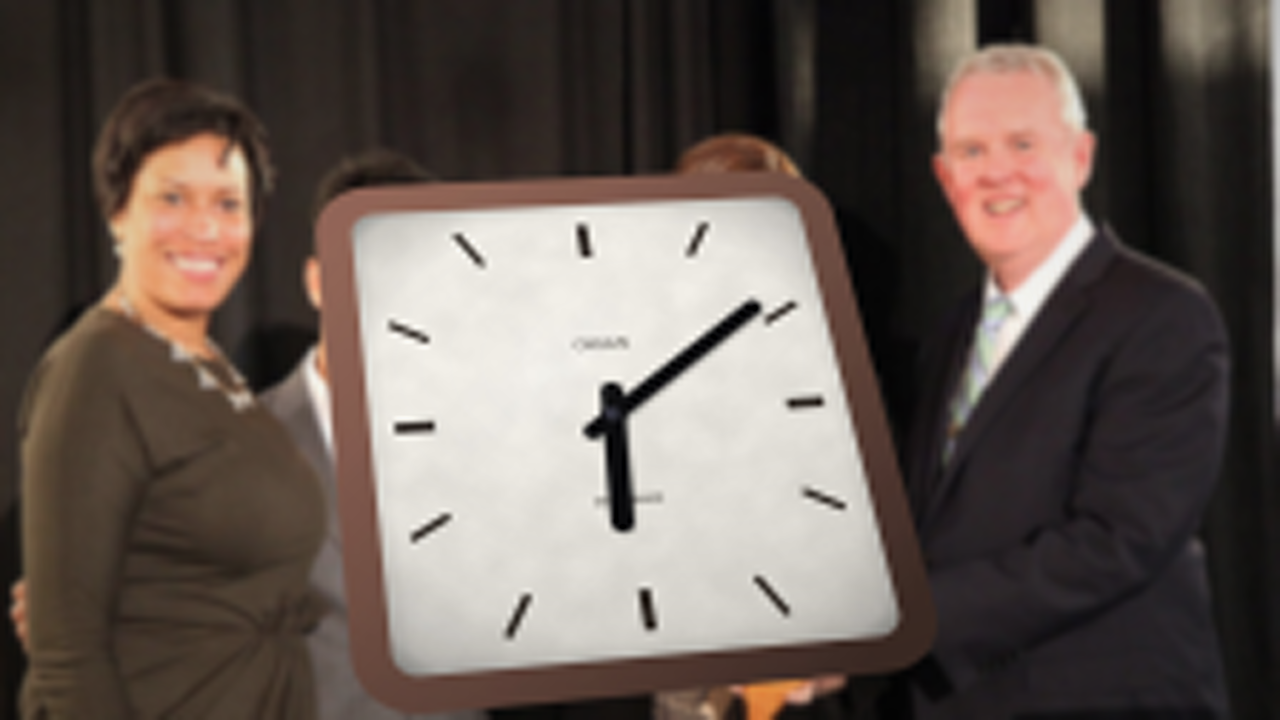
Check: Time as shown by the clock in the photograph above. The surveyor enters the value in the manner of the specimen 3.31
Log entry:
6.09
